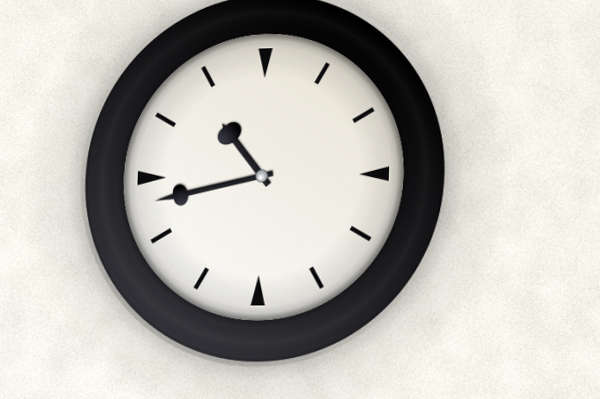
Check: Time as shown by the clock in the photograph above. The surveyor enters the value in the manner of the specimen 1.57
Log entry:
10.43
